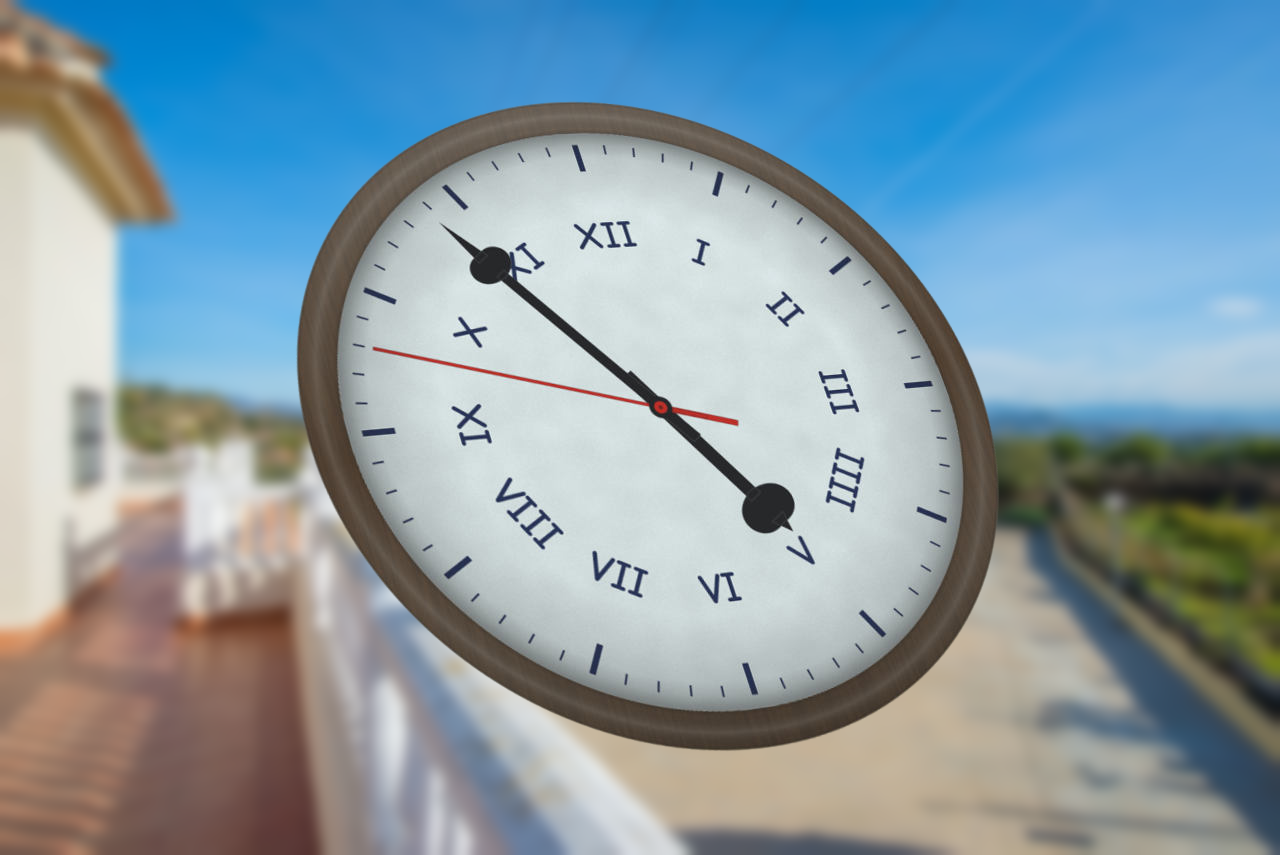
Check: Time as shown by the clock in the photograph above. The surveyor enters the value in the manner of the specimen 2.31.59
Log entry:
4.53.48
